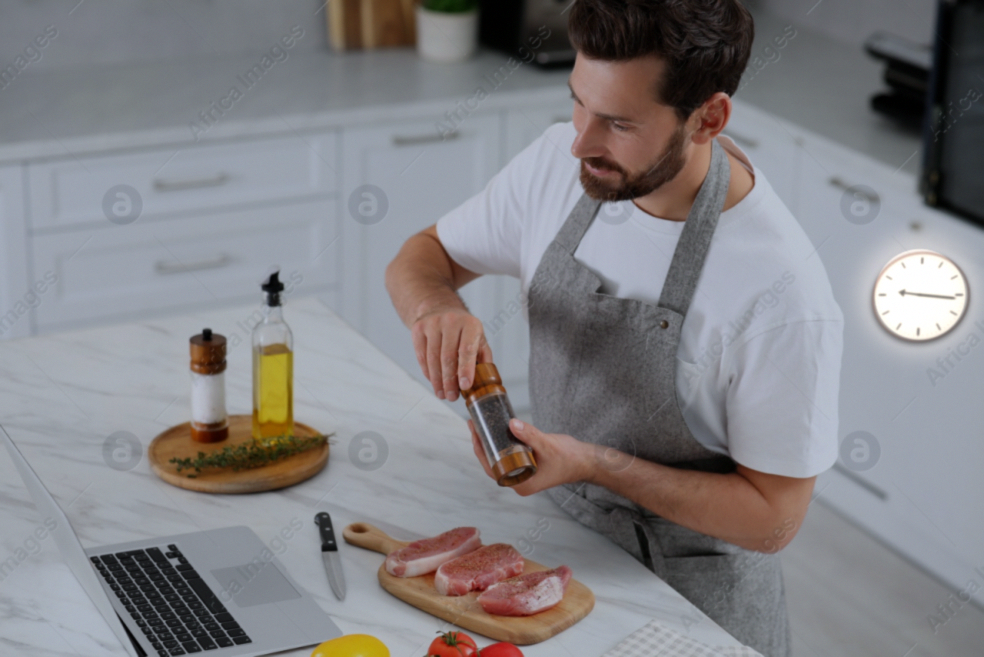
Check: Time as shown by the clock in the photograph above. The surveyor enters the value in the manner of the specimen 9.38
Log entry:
9.16
